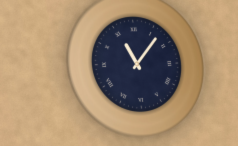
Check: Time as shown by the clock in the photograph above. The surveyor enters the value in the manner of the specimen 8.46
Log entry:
11.07
